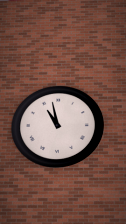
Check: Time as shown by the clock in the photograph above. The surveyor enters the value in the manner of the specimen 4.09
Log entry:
10.58
